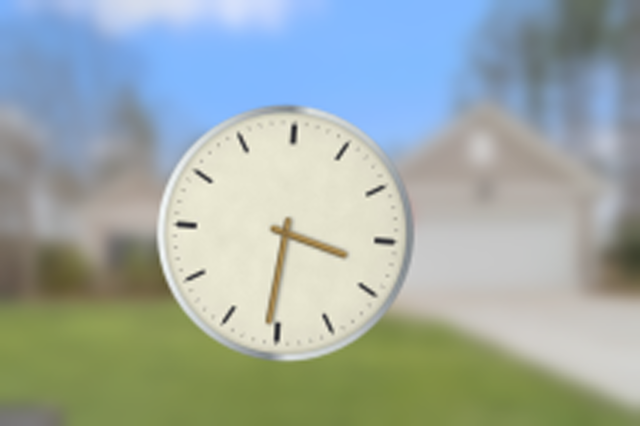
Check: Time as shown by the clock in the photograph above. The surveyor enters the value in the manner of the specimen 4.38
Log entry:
3.31
